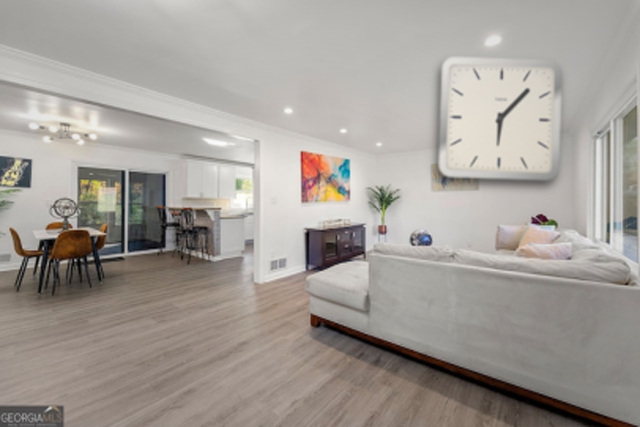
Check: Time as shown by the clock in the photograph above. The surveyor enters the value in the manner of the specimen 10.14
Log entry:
6.07
